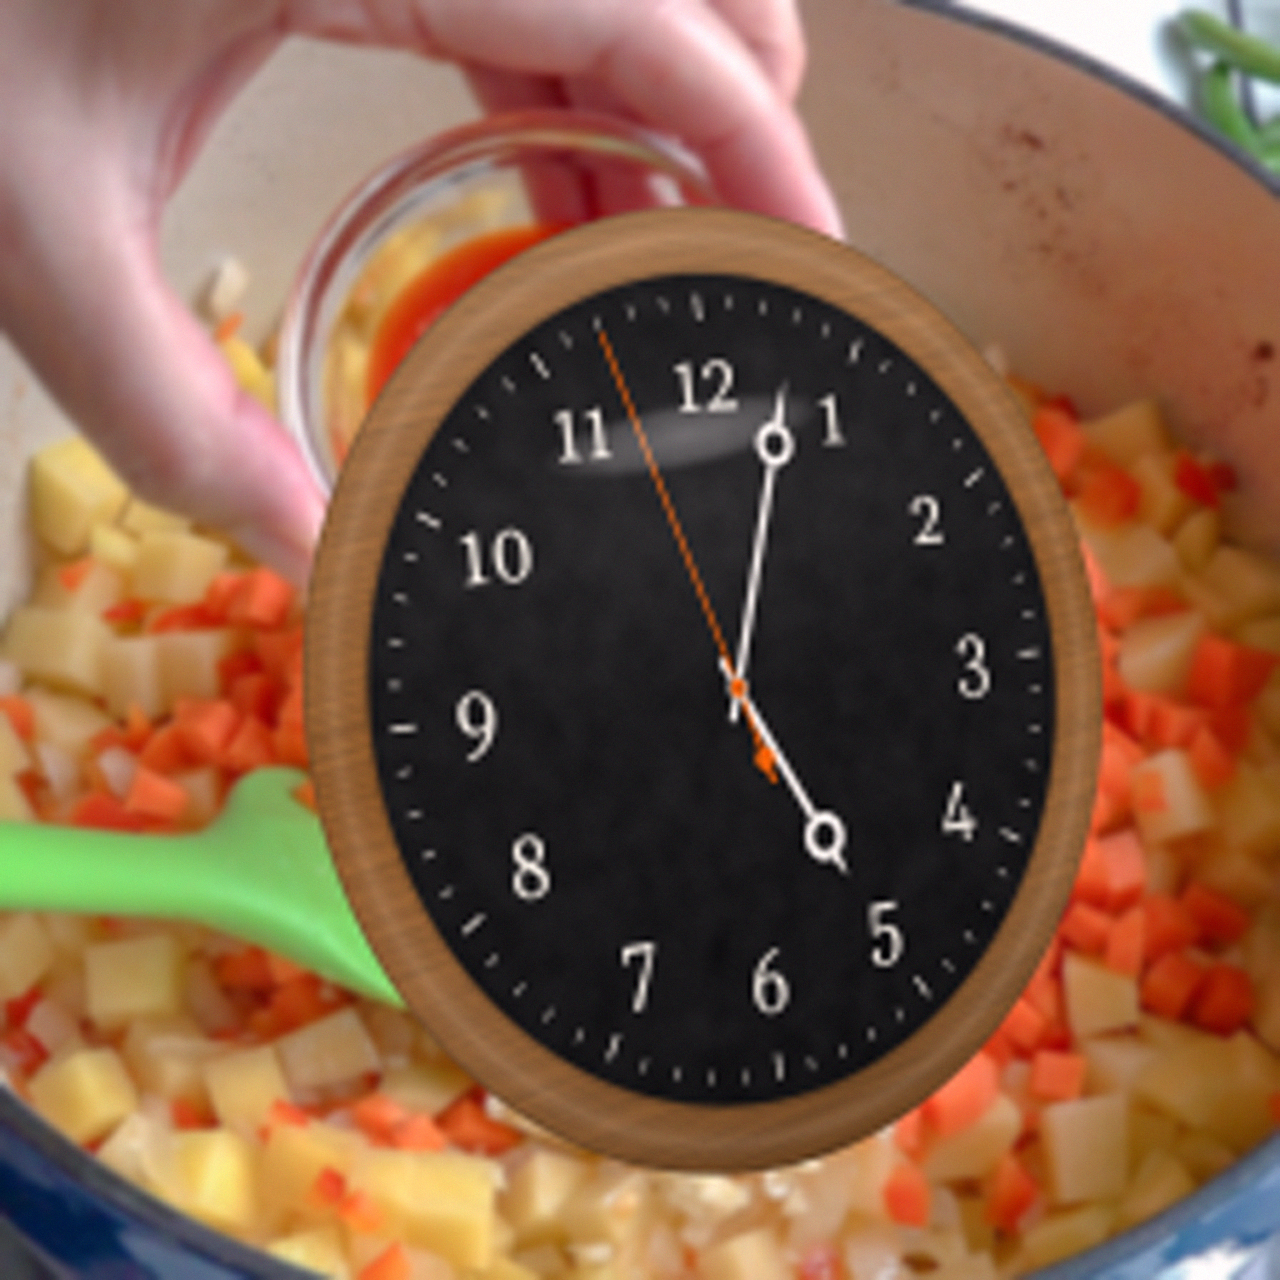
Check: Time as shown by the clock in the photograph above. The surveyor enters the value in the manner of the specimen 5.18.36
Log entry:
5.02.57
